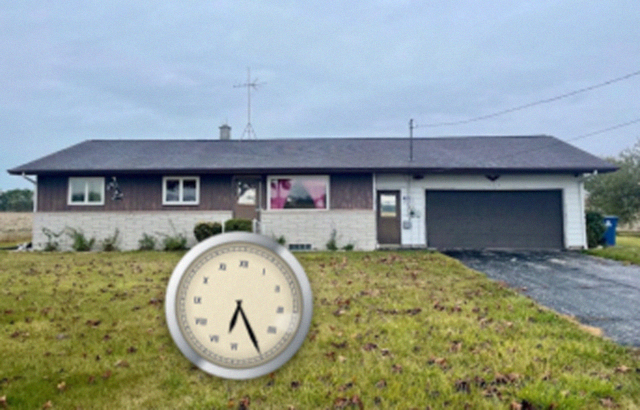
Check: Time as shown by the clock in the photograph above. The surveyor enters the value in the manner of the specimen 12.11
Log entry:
6.25
